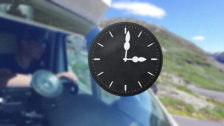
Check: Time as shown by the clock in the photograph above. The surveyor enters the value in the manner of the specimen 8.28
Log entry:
3.01
